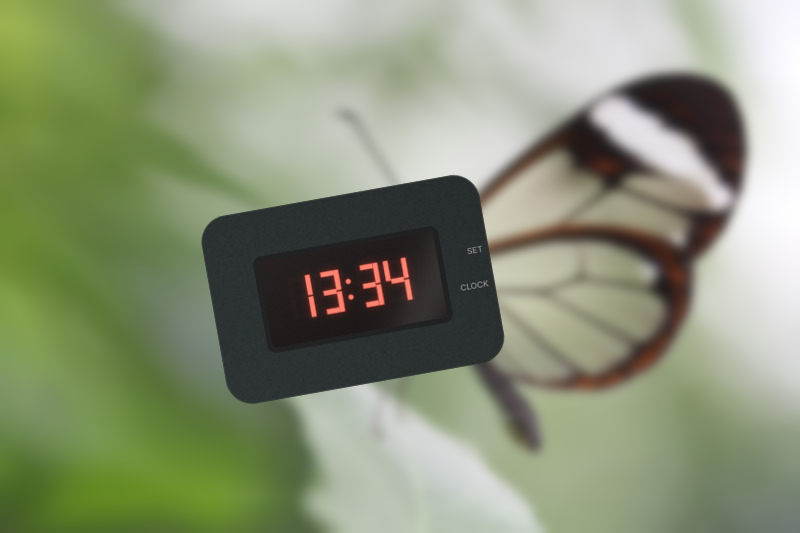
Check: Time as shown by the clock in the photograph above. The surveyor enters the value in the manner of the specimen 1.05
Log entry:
13.34
